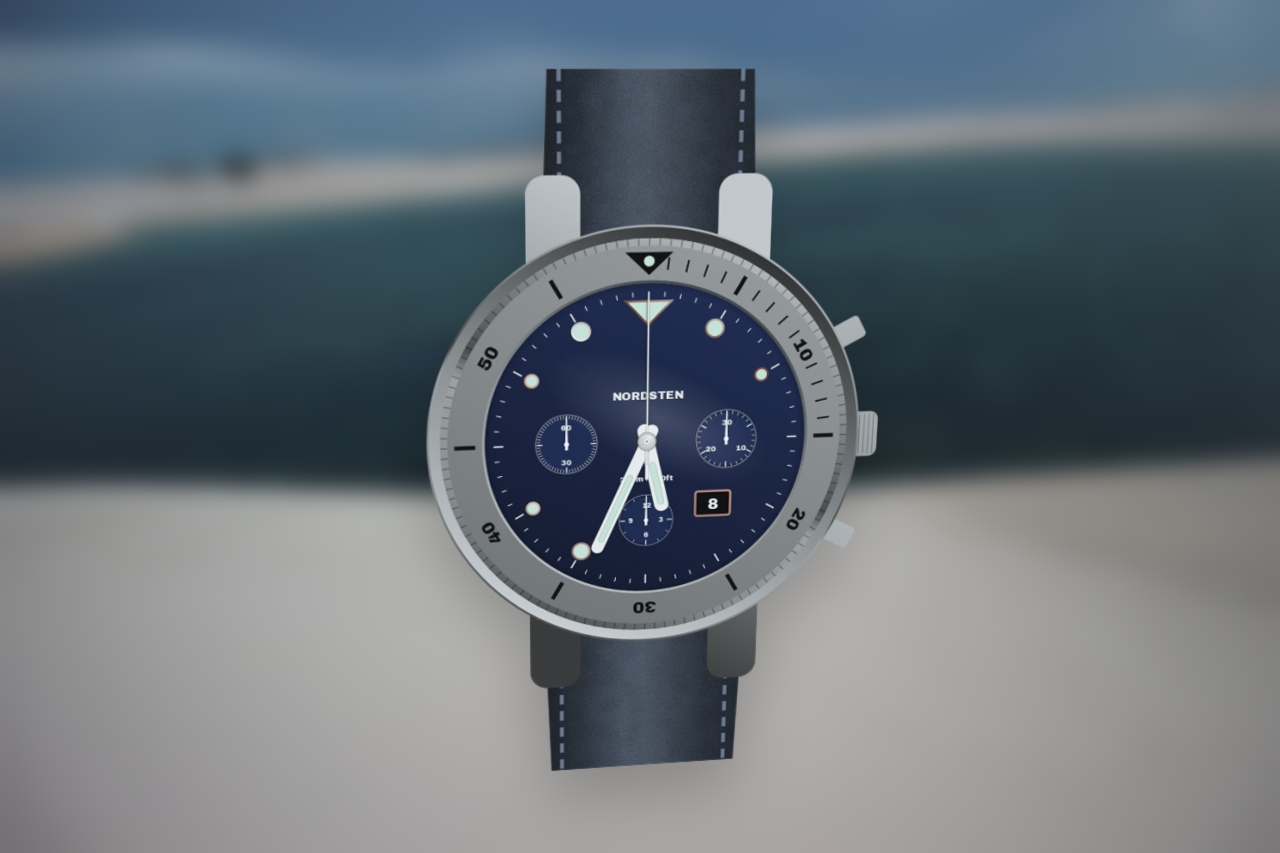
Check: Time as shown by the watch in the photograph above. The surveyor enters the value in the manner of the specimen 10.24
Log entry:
5.34
